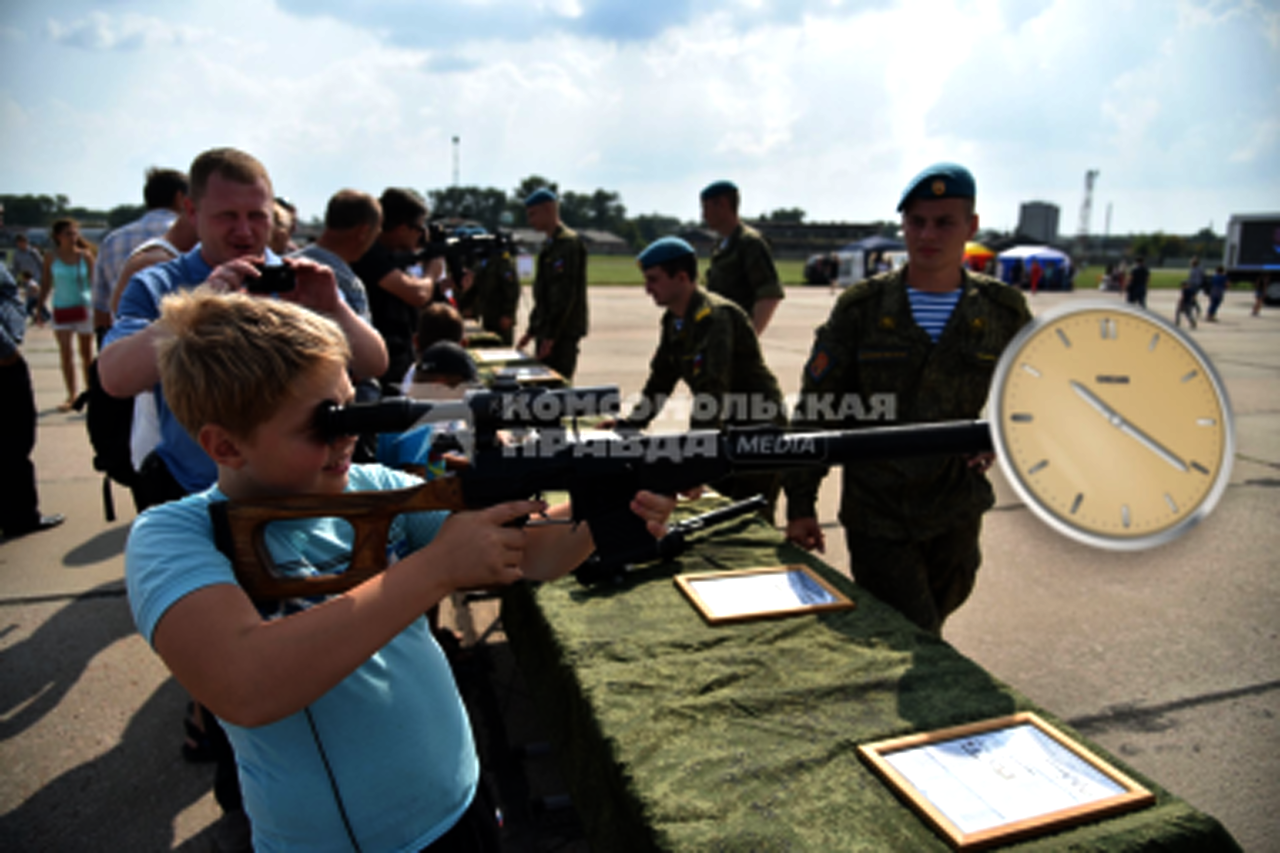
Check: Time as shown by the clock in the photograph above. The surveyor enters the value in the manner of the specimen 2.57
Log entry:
10.21
